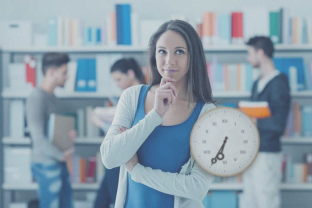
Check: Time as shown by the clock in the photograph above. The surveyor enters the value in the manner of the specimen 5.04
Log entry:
6.35
